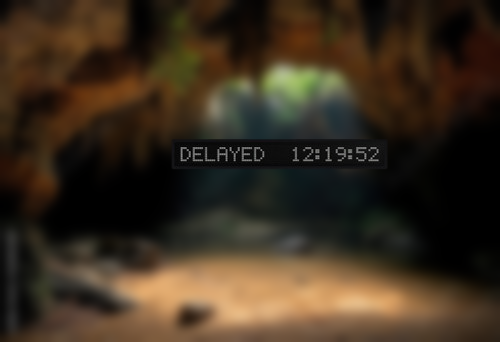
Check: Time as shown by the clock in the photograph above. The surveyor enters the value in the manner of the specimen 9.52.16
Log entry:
12.19.52
